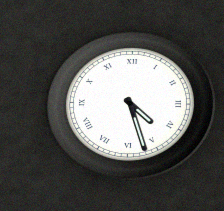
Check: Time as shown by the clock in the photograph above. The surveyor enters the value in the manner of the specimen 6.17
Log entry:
4.27
